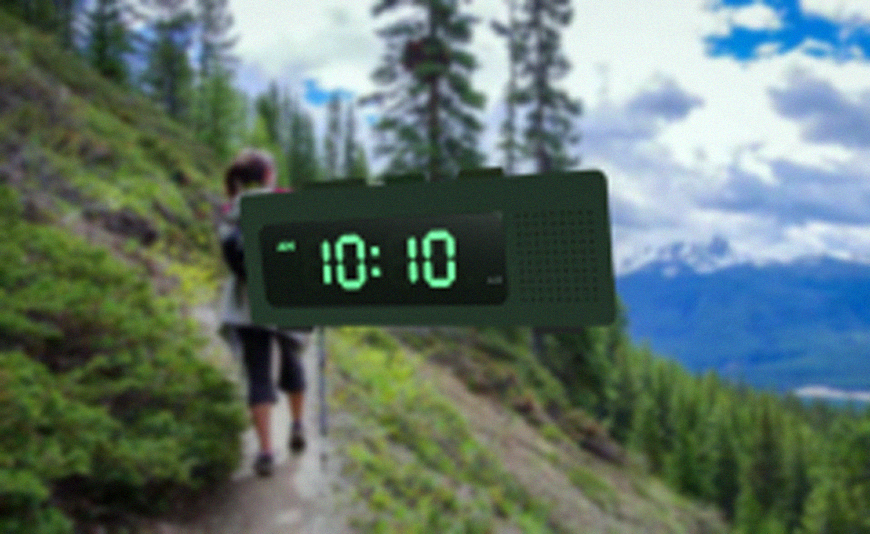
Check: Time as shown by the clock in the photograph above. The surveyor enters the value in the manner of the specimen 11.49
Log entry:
10.10
